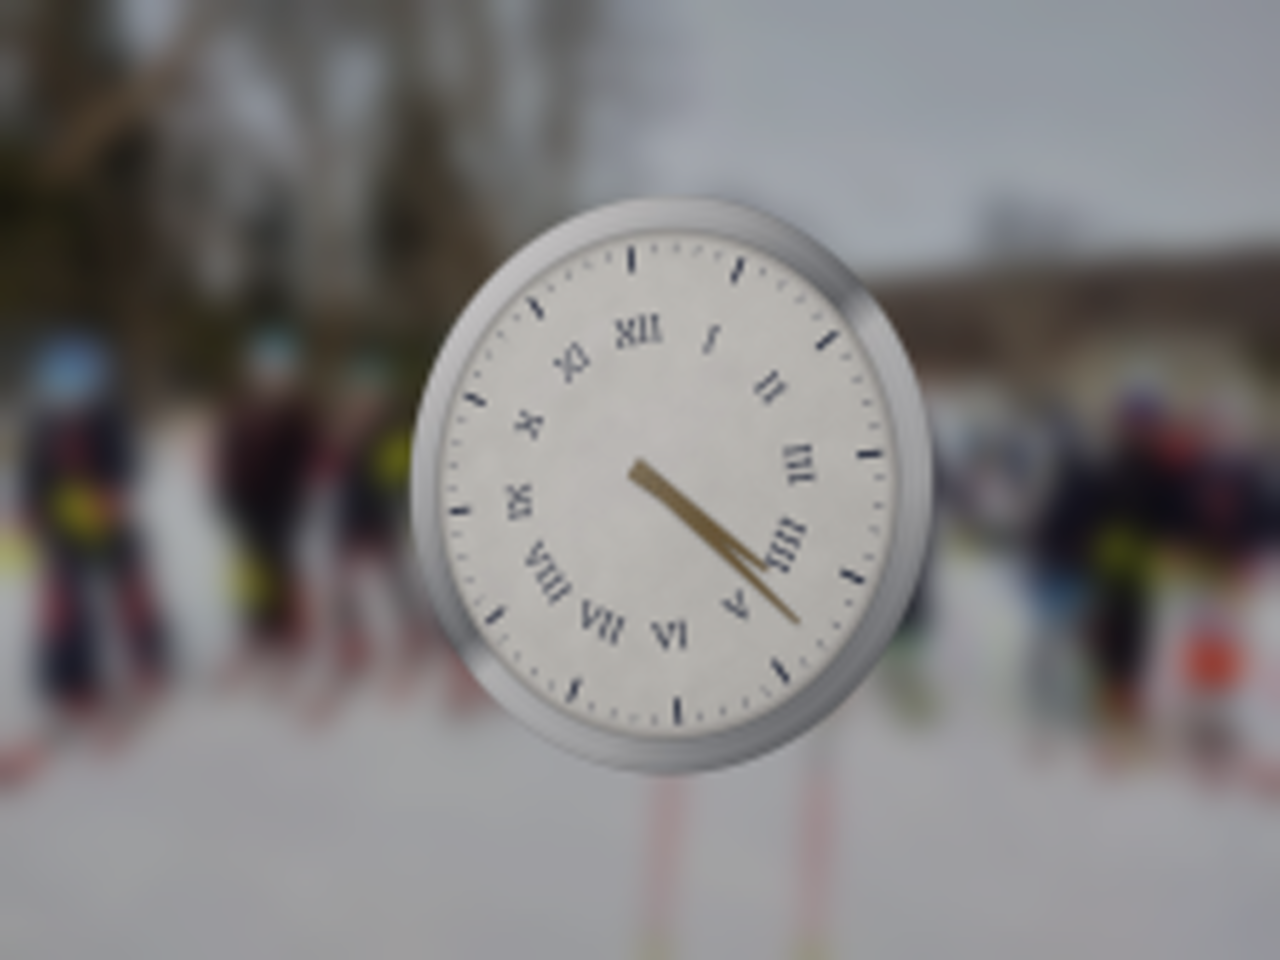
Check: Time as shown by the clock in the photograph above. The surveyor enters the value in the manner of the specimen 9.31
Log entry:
4.23
